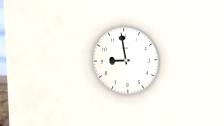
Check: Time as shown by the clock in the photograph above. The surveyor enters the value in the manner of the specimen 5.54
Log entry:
8.59
